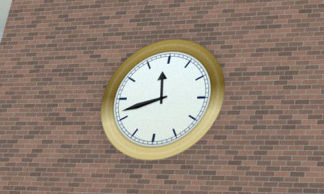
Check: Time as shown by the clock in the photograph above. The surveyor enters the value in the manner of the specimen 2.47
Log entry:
11.42
